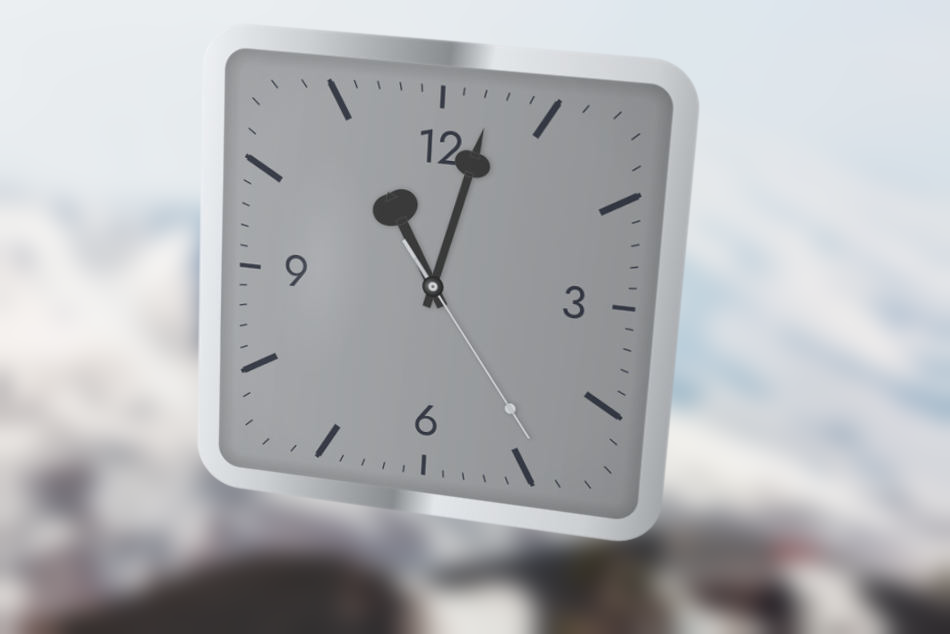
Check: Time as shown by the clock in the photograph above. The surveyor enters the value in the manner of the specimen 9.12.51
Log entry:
11.02.24
